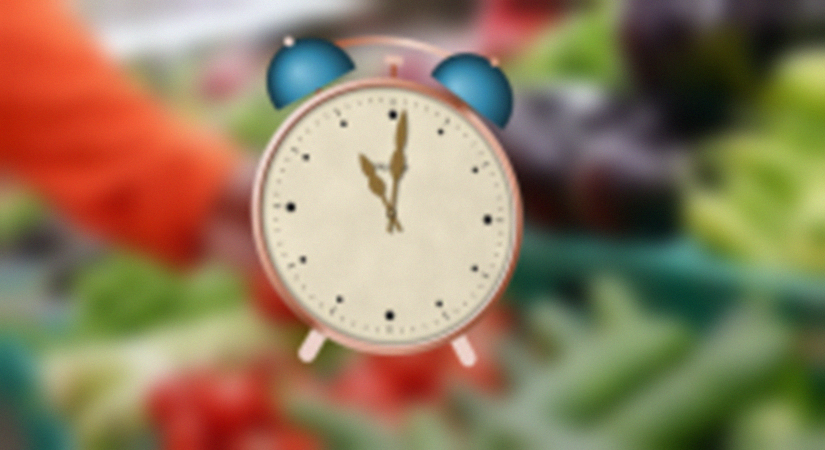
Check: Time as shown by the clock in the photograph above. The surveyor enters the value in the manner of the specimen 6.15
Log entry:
11.01
